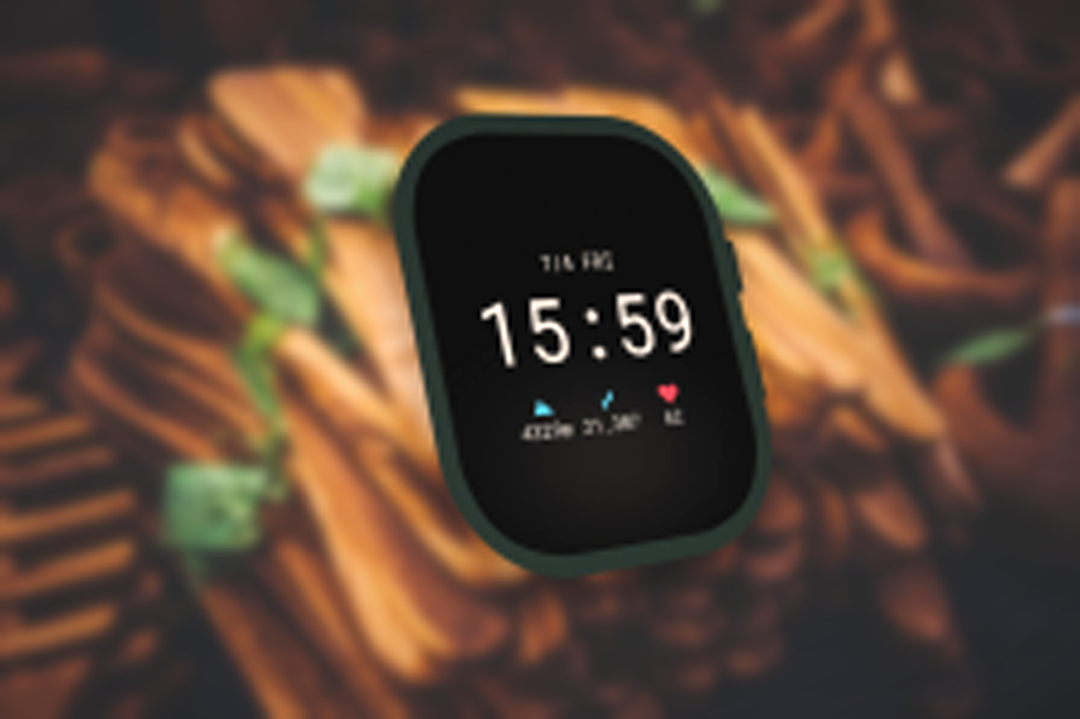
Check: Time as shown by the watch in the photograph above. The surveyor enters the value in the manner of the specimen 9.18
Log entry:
15.59
